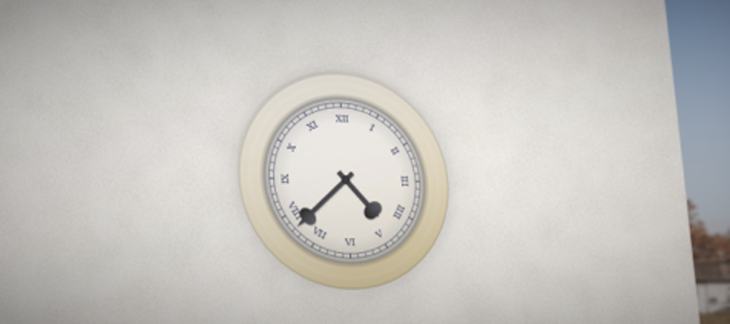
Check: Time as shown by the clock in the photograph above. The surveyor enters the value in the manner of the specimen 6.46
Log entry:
4.38
